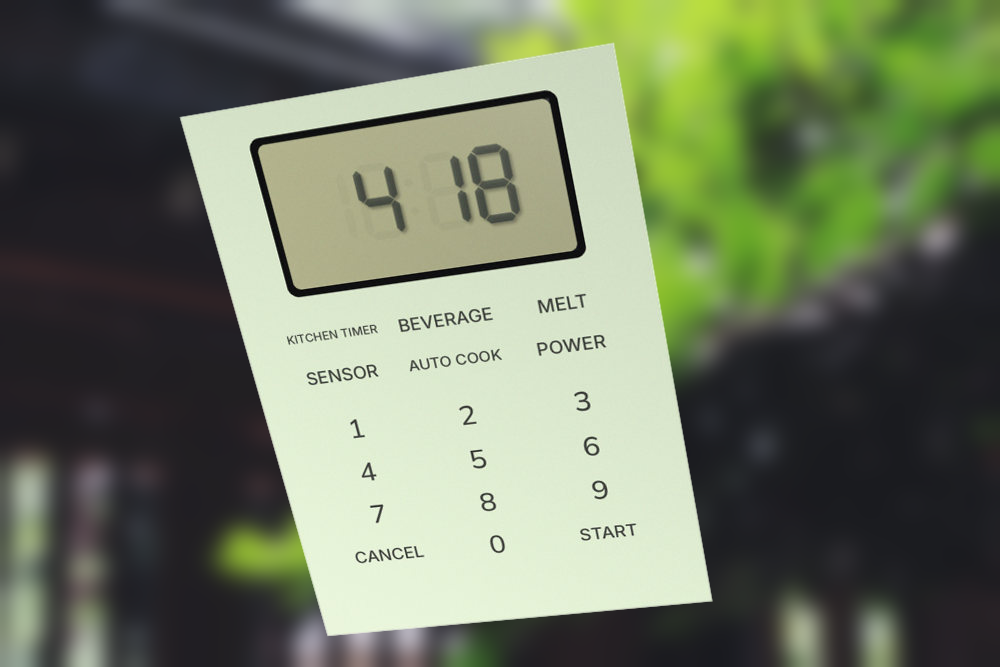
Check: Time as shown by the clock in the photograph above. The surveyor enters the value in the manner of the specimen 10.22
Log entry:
4.18
